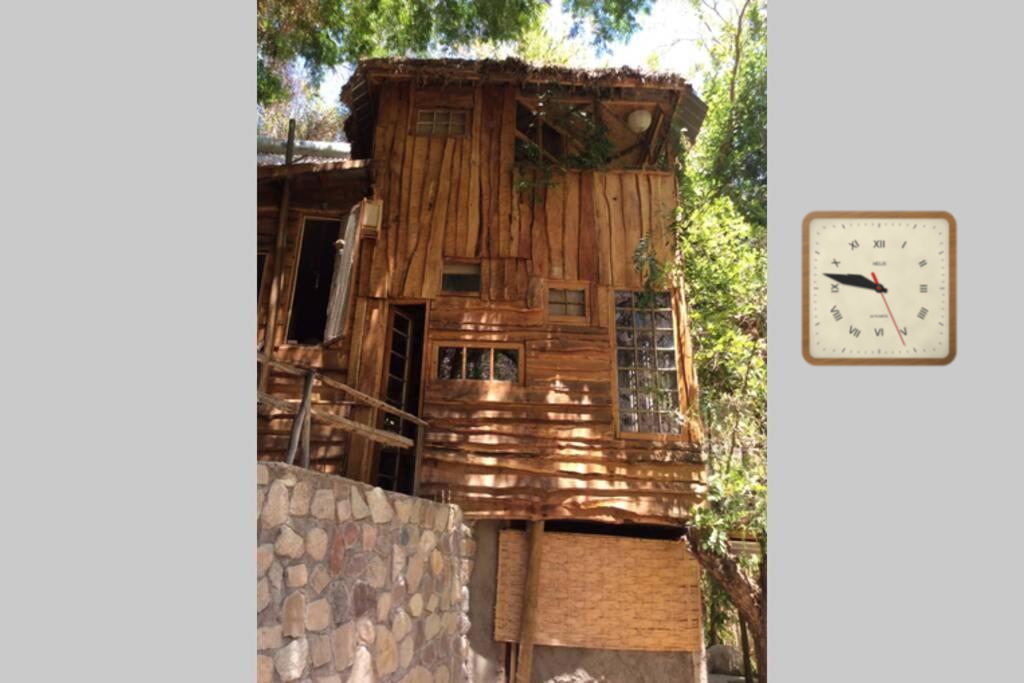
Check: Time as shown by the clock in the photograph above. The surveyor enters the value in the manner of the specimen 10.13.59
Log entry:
9.47.26
